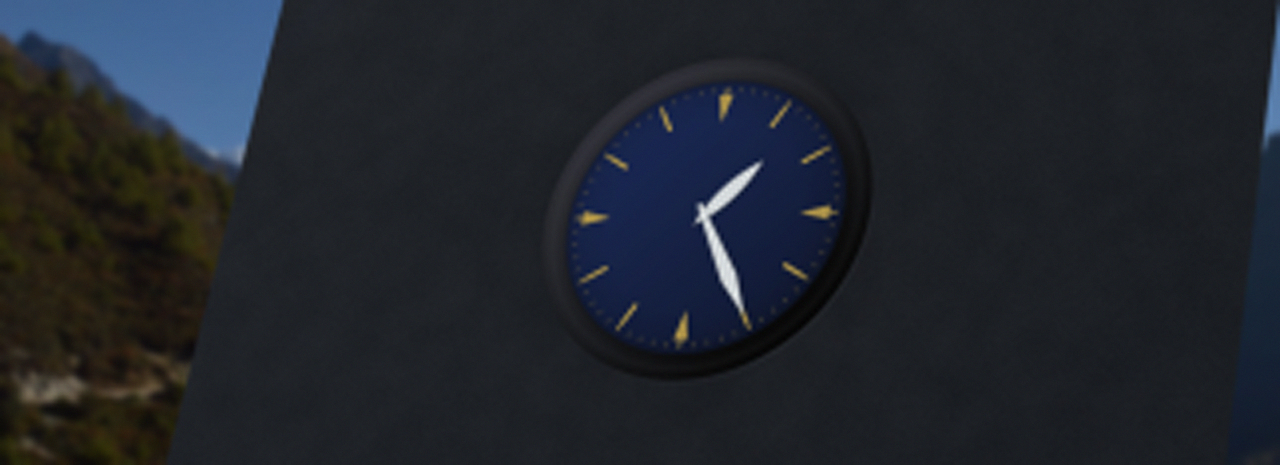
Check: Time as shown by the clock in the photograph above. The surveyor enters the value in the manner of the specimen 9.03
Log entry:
1.25
